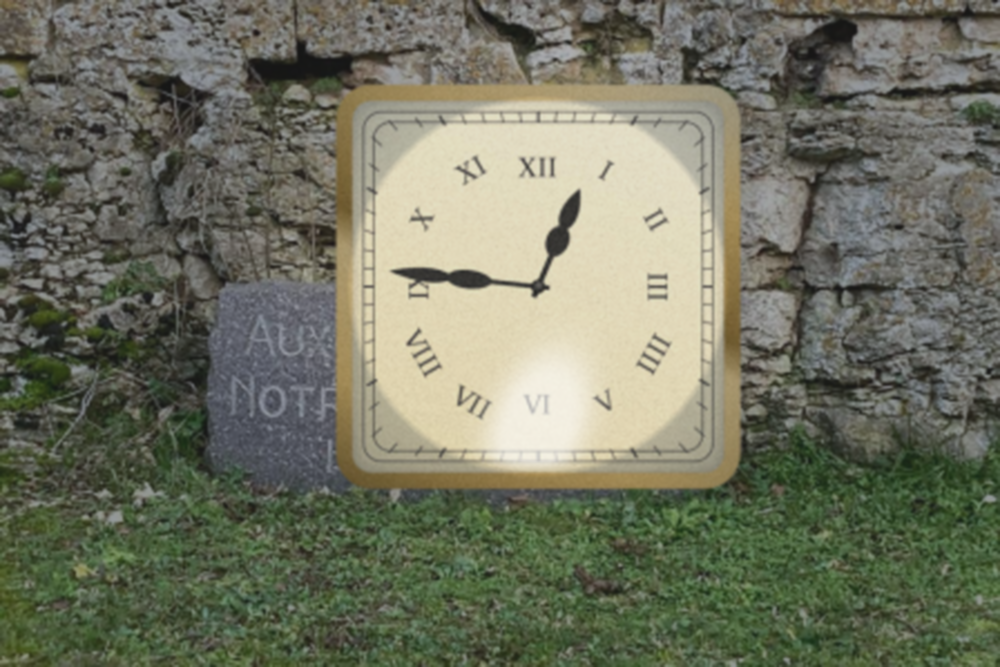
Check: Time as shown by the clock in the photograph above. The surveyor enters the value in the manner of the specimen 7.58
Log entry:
12.46
